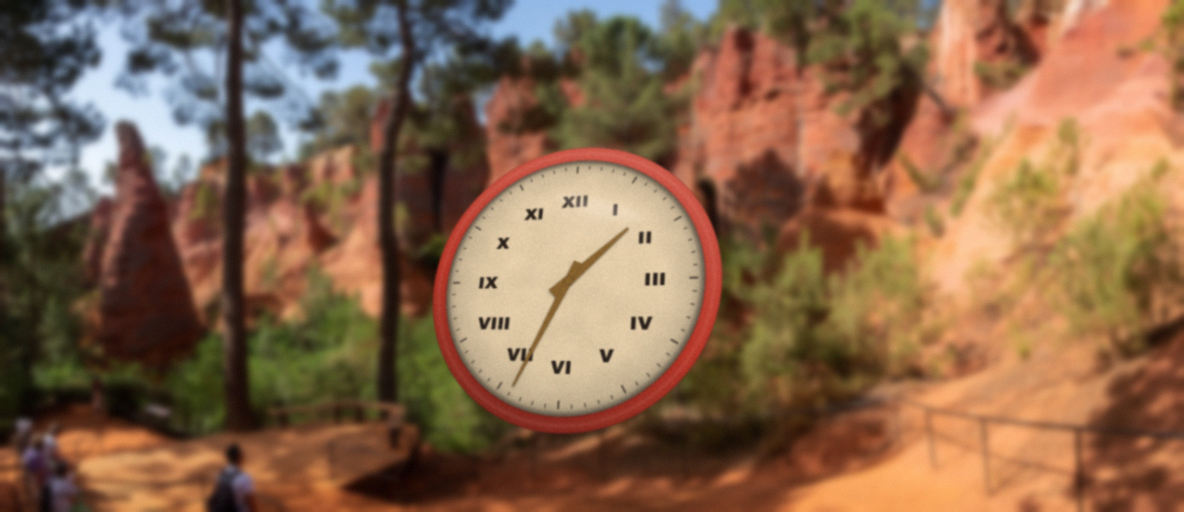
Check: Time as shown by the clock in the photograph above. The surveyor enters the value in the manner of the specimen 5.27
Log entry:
1.34
